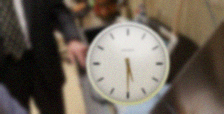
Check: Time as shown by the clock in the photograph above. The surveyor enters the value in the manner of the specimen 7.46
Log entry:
5.30
